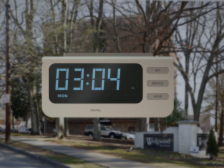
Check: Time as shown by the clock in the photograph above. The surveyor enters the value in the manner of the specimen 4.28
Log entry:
3.04
